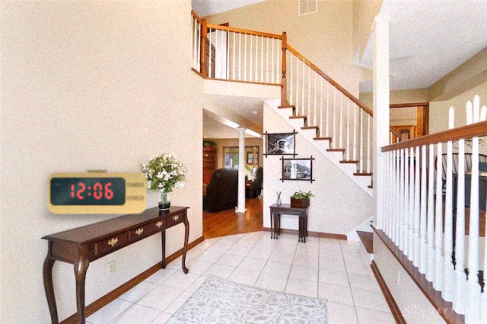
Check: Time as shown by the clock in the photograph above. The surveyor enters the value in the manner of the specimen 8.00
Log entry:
12.06
